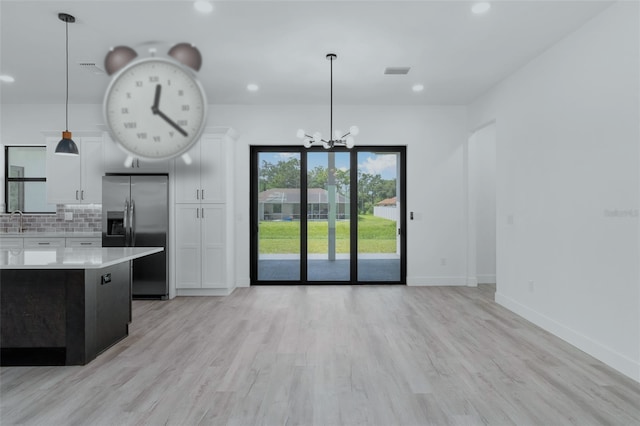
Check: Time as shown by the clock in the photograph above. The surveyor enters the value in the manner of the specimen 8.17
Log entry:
12.22
